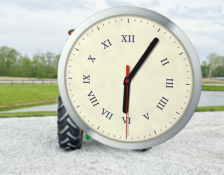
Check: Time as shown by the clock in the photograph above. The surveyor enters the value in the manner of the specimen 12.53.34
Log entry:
6.05.30
